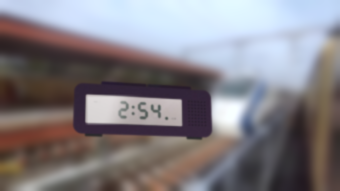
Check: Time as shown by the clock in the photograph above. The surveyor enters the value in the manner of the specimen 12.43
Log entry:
2.54
